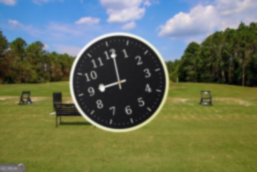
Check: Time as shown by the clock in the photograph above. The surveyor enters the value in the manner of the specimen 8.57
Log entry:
9.01
